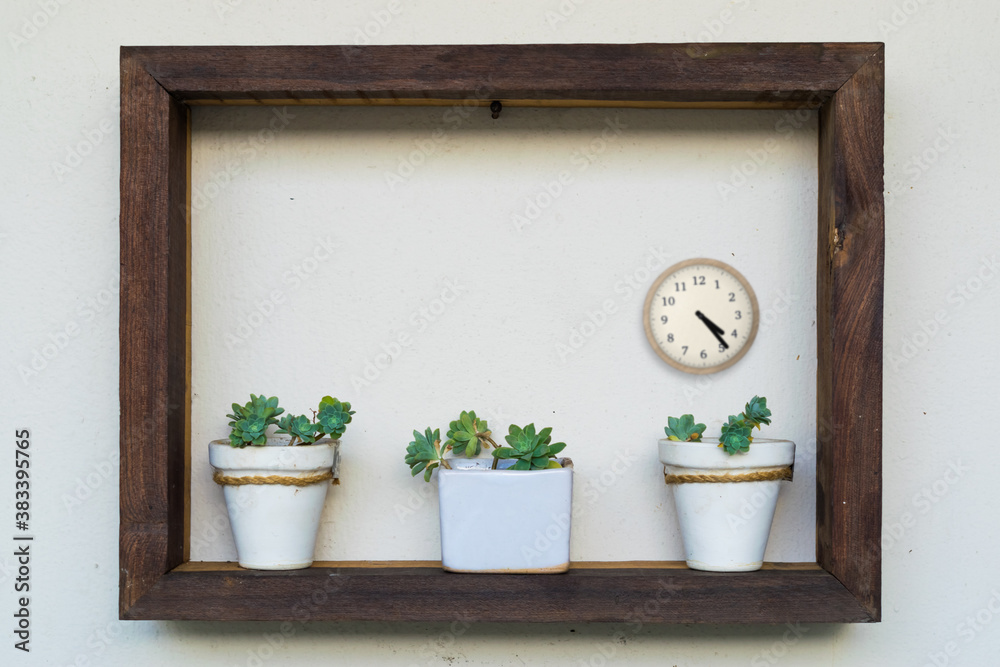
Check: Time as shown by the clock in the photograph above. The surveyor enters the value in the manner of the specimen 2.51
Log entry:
4.24
